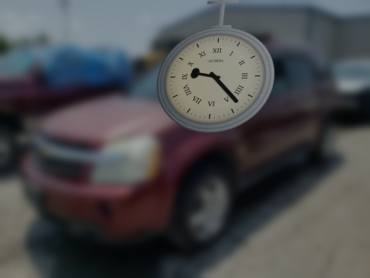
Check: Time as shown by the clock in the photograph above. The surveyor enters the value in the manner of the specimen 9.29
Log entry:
9.23
